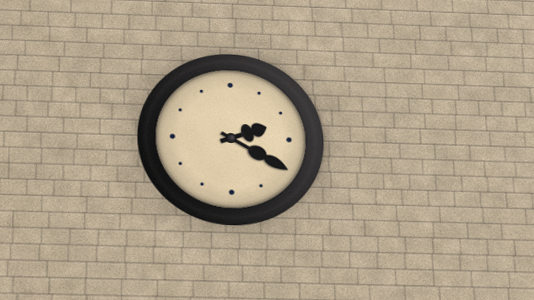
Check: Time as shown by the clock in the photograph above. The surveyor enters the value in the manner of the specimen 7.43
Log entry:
2.20
